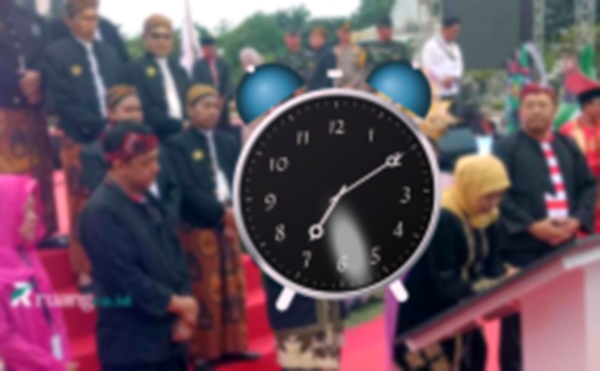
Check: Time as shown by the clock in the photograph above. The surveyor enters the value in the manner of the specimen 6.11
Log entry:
7.10
